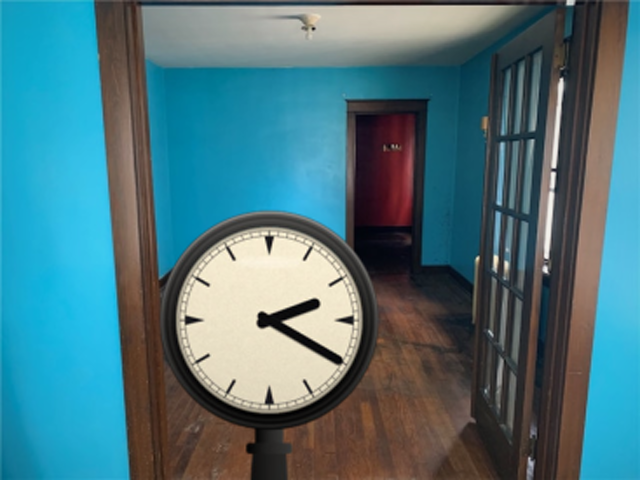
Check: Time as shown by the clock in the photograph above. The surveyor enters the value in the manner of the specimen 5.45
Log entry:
2.20
